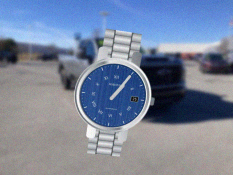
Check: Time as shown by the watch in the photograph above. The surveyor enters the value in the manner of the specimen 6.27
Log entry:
1.05
